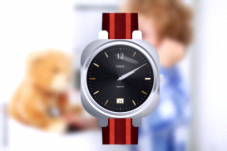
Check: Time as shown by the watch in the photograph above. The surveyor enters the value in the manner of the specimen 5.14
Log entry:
2.10
